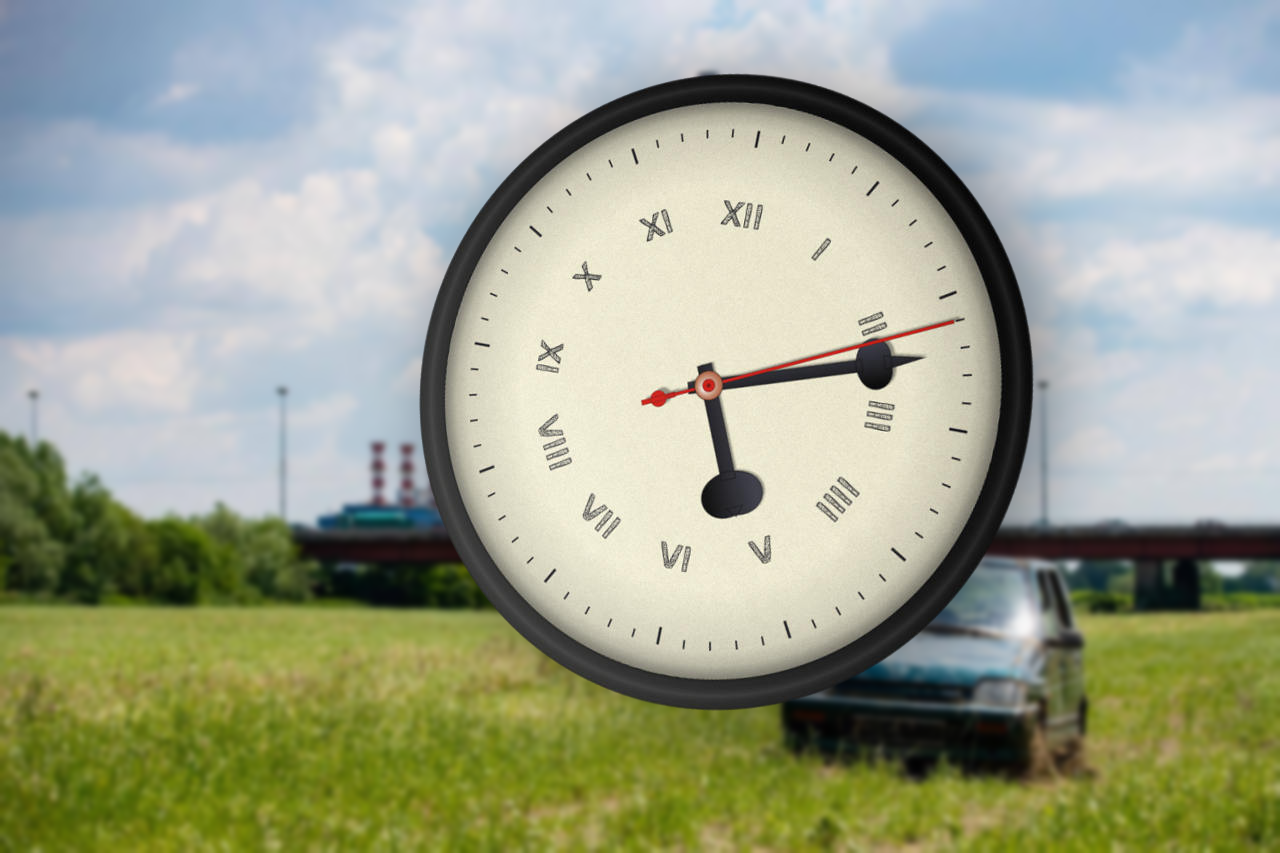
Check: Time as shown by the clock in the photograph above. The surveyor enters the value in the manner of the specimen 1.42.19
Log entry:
5.12.11
